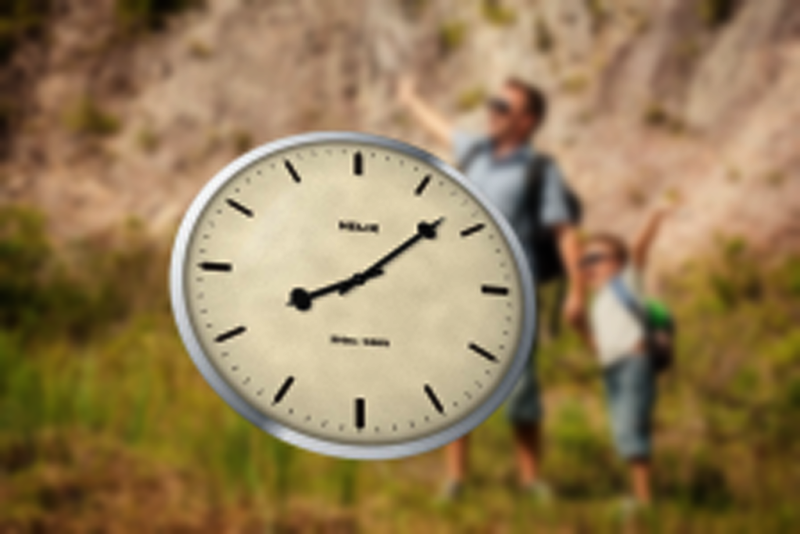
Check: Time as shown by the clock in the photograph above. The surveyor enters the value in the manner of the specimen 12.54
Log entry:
8.08
